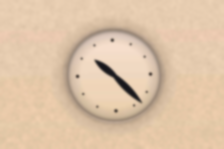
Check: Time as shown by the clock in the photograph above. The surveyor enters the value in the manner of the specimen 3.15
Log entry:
10.23
